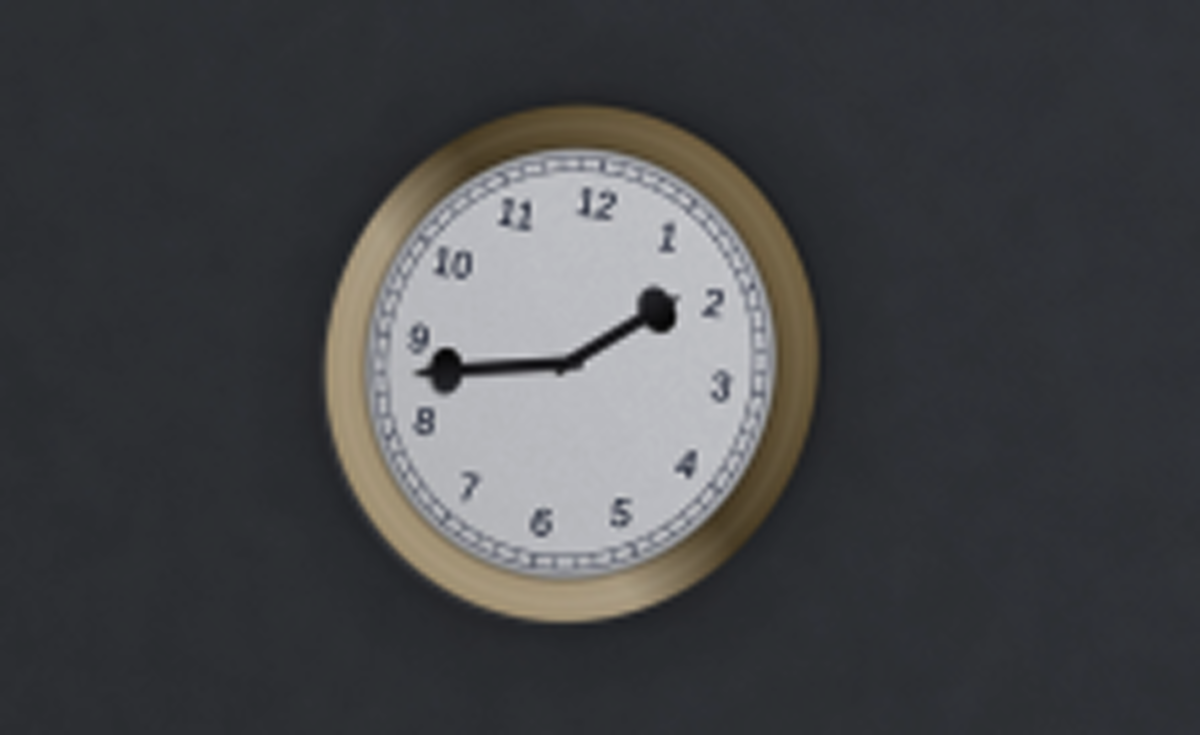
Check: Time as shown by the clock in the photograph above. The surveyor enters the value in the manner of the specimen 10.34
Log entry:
1.43
